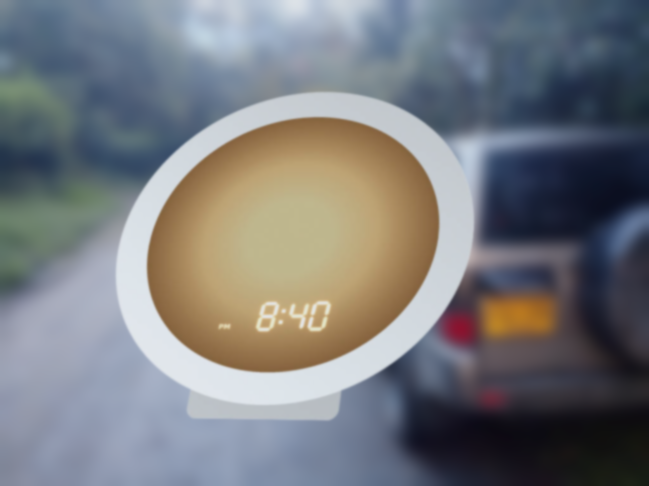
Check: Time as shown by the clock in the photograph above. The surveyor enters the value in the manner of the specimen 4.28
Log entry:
8.40
